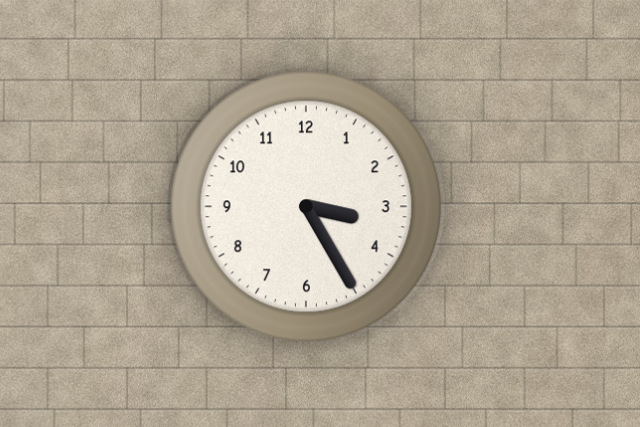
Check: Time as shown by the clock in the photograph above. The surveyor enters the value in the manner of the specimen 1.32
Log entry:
3.25
